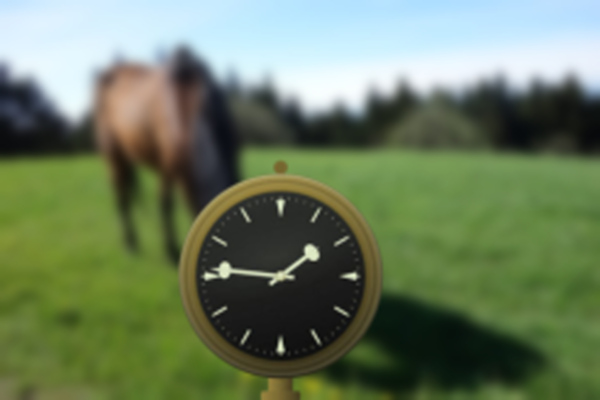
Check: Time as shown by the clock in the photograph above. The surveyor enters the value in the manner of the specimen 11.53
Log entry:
1.46
